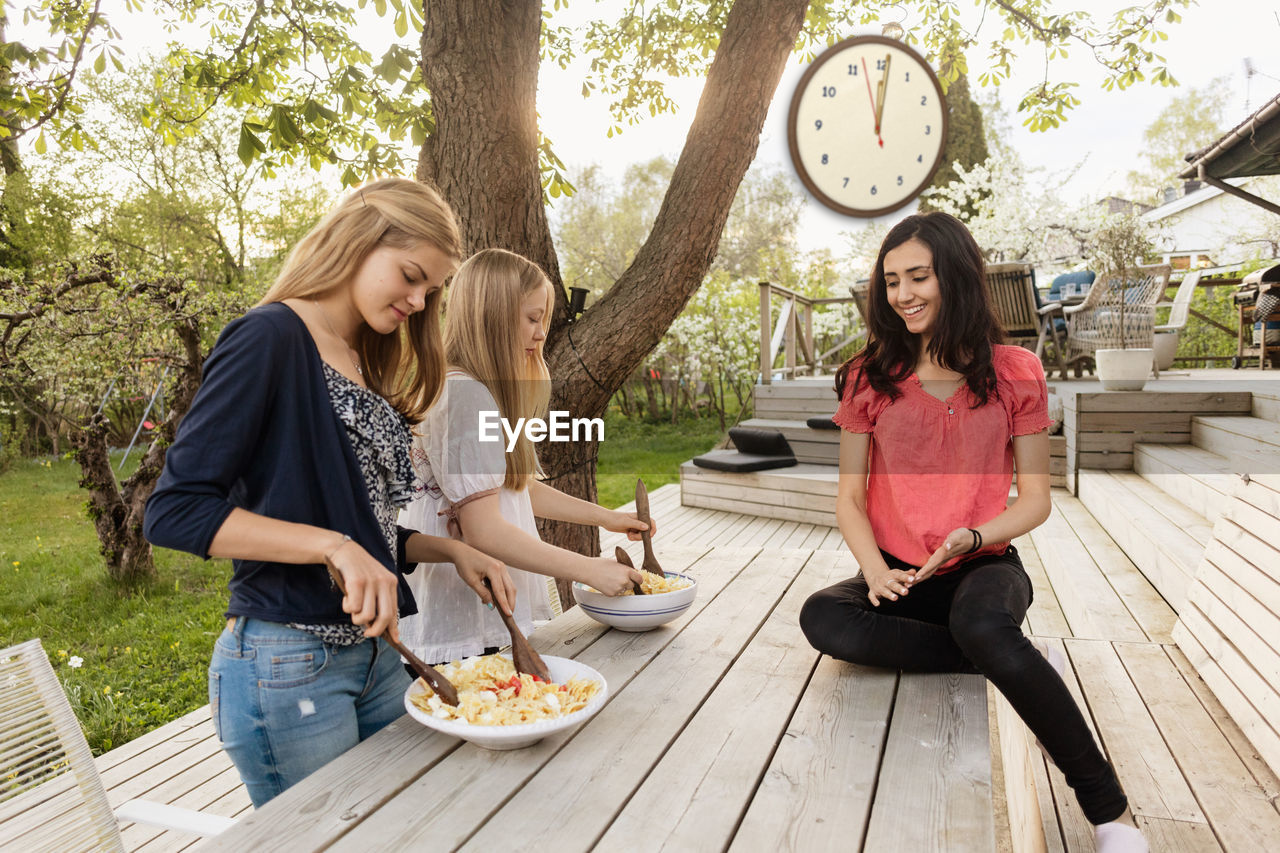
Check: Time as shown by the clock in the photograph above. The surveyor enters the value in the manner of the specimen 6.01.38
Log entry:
12.00.57
